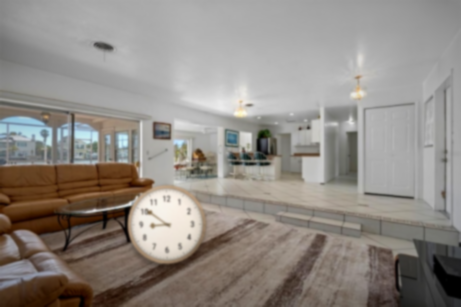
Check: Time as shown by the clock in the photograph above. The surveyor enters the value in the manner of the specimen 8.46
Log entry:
8.51
